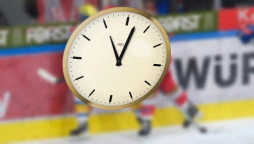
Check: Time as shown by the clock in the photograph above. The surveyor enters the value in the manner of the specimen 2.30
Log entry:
11.02
